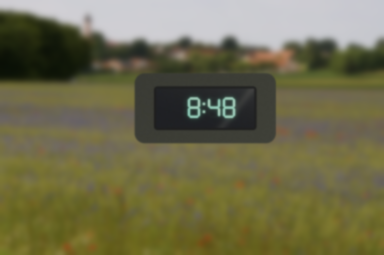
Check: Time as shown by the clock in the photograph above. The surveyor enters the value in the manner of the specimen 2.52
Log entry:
8.48
